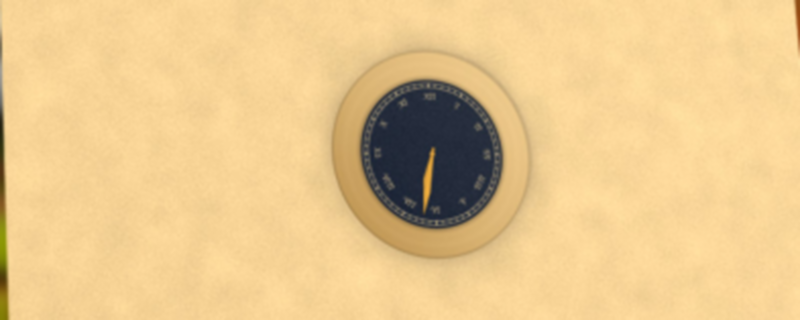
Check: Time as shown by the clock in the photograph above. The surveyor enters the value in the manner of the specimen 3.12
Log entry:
6.32
